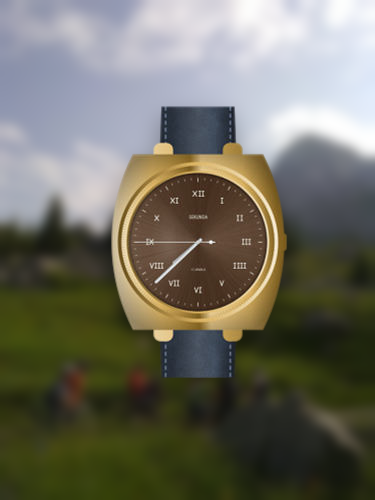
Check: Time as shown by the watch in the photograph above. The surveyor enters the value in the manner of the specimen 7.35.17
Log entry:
7.37.45
